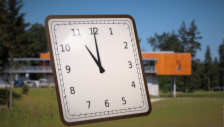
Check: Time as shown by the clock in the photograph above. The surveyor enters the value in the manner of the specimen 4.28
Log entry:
11.00
